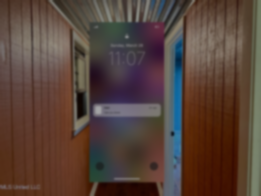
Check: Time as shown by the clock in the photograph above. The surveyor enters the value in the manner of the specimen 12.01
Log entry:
11.07
